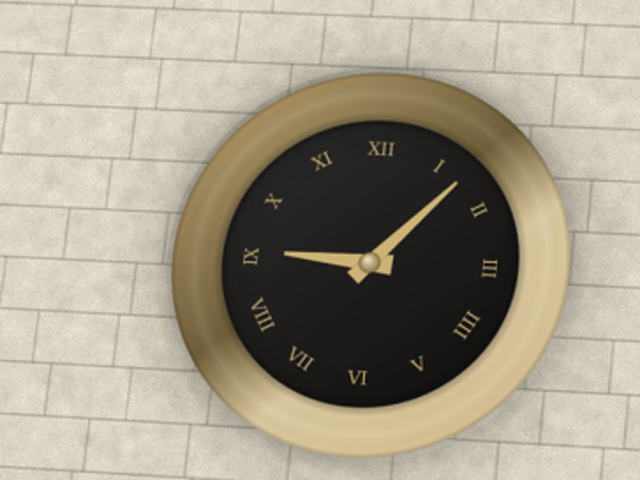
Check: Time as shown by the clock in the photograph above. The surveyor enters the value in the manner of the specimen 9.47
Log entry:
9.07
